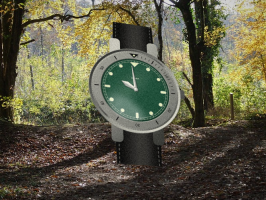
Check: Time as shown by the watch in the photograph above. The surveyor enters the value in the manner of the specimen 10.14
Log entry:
9.59
